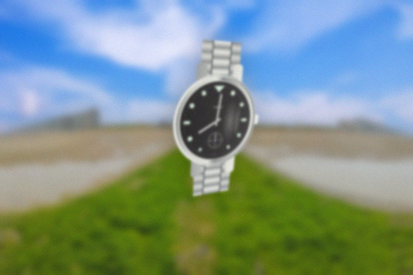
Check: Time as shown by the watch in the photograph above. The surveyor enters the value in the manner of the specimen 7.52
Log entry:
8.01
